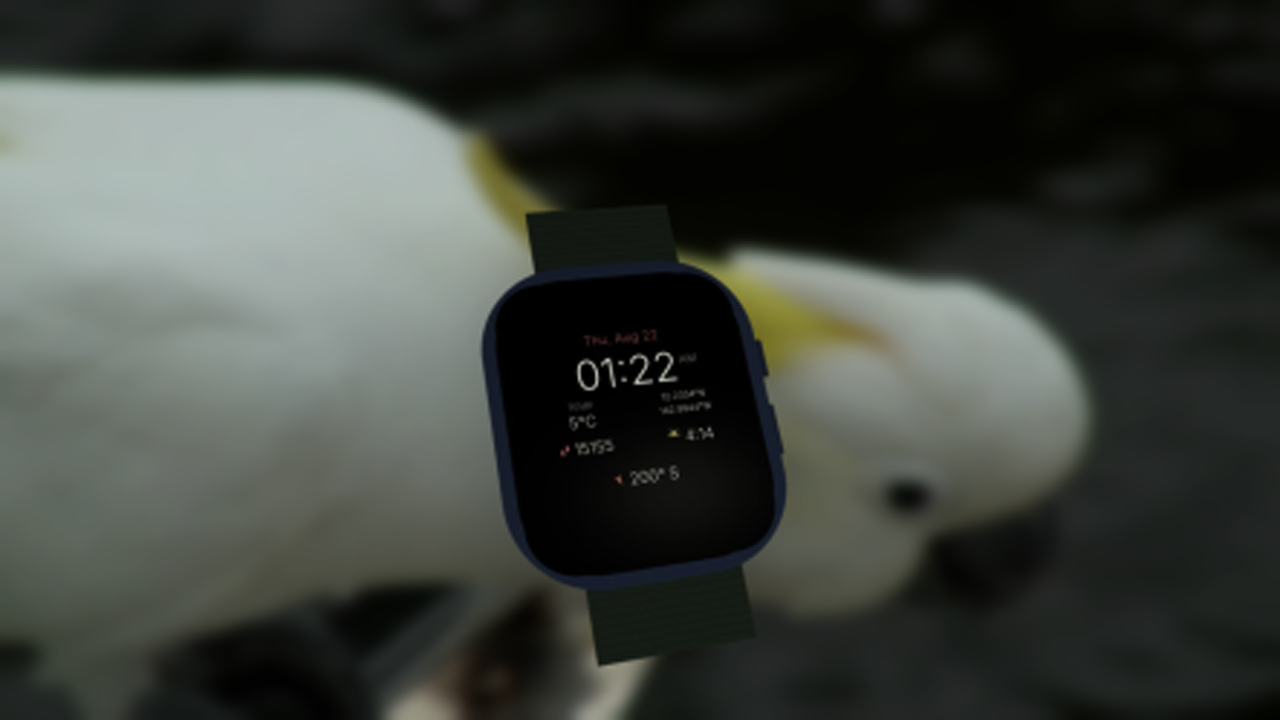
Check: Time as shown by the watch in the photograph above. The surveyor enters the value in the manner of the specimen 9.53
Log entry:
1.22
